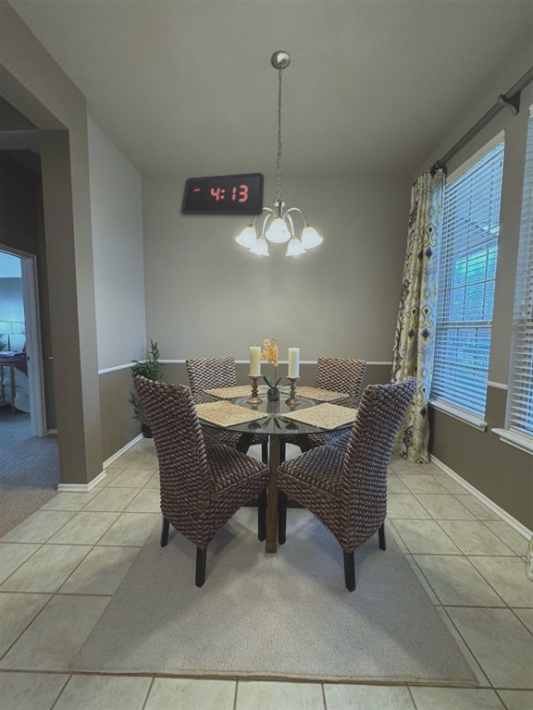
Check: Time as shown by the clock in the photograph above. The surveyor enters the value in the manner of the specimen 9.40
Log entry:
4.13
